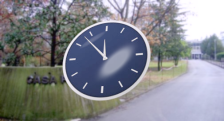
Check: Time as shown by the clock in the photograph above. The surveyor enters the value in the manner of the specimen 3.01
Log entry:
11.53
